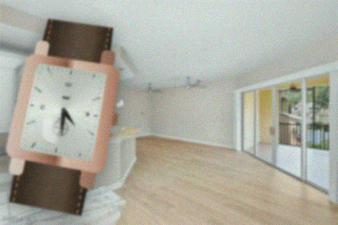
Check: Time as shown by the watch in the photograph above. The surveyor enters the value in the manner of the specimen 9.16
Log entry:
4.29
